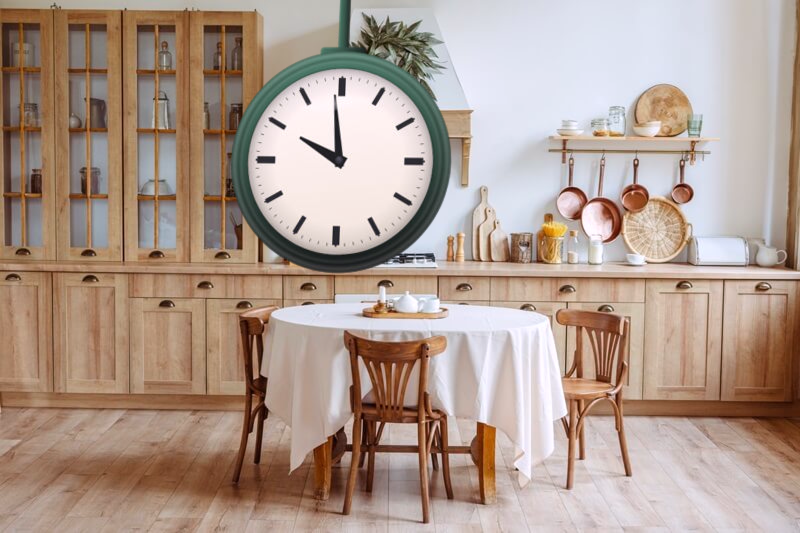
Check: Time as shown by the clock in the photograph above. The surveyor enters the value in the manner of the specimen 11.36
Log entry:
9.59
